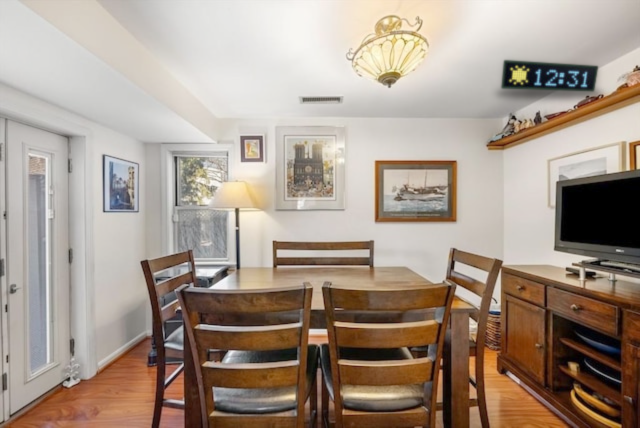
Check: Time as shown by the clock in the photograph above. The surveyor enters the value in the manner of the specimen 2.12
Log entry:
12.31
